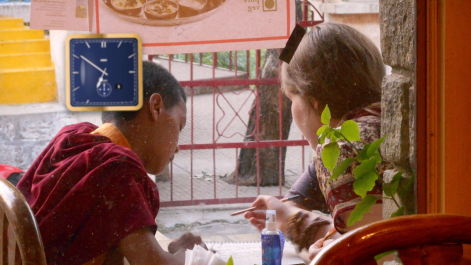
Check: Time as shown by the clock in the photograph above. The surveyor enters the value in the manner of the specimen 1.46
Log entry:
6.51
